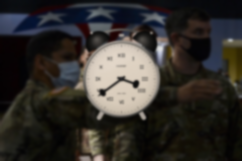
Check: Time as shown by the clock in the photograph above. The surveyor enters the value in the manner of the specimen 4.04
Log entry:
3.39
